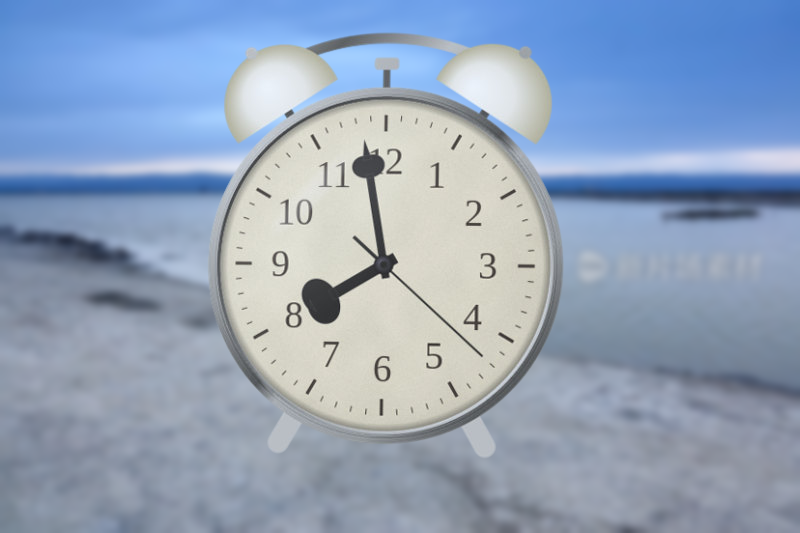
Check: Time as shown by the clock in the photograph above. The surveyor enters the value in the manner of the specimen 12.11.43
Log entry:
7.58.22
